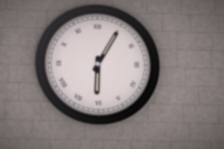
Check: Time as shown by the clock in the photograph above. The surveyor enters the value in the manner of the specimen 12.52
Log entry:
6.05
